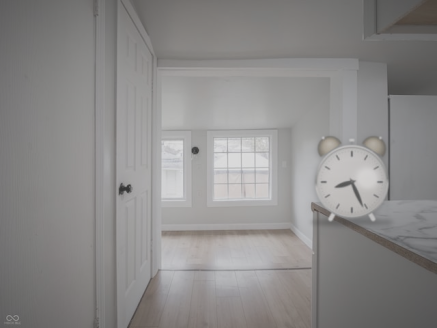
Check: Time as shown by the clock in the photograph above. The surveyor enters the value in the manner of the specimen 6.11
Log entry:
8.26
